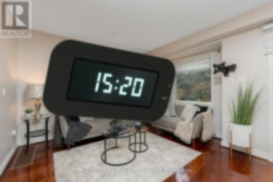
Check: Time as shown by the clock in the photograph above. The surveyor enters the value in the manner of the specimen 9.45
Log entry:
15.20
